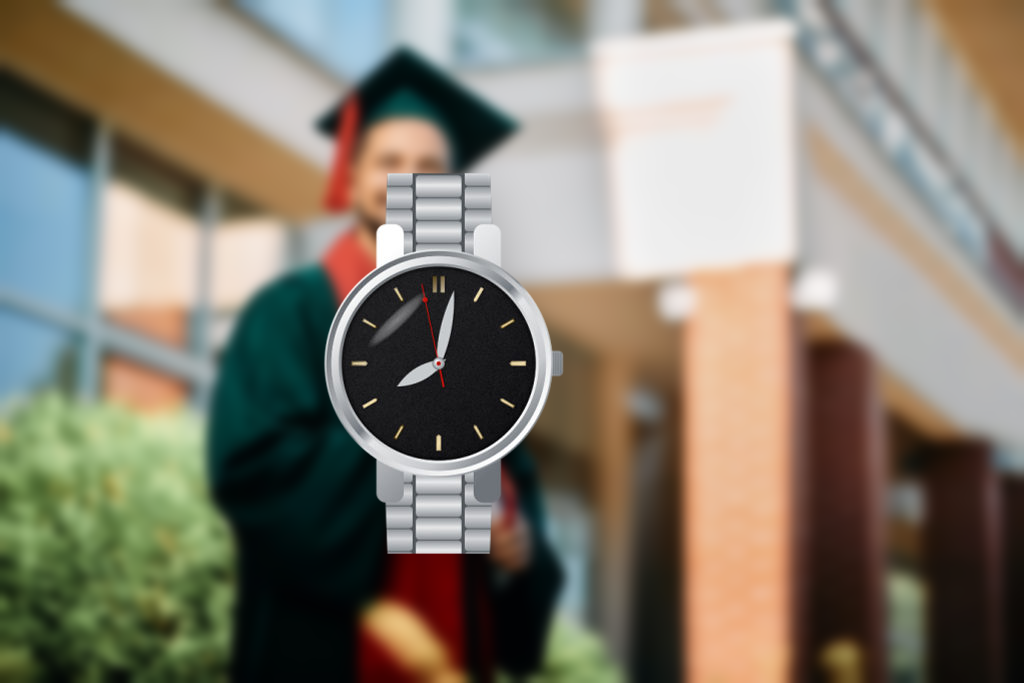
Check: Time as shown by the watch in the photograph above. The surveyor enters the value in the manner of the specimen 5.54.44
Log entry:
8.01.58
